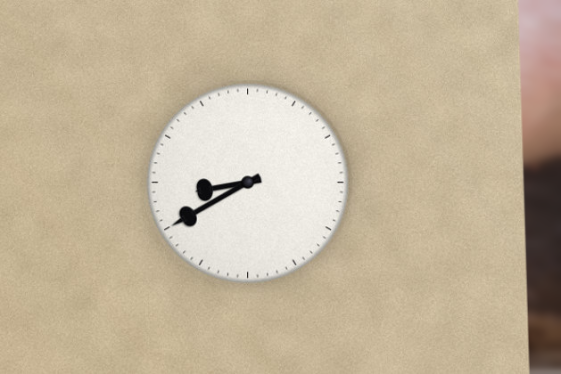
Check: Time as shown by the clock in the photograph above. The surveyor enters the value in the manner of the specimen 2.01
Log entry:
8.40
